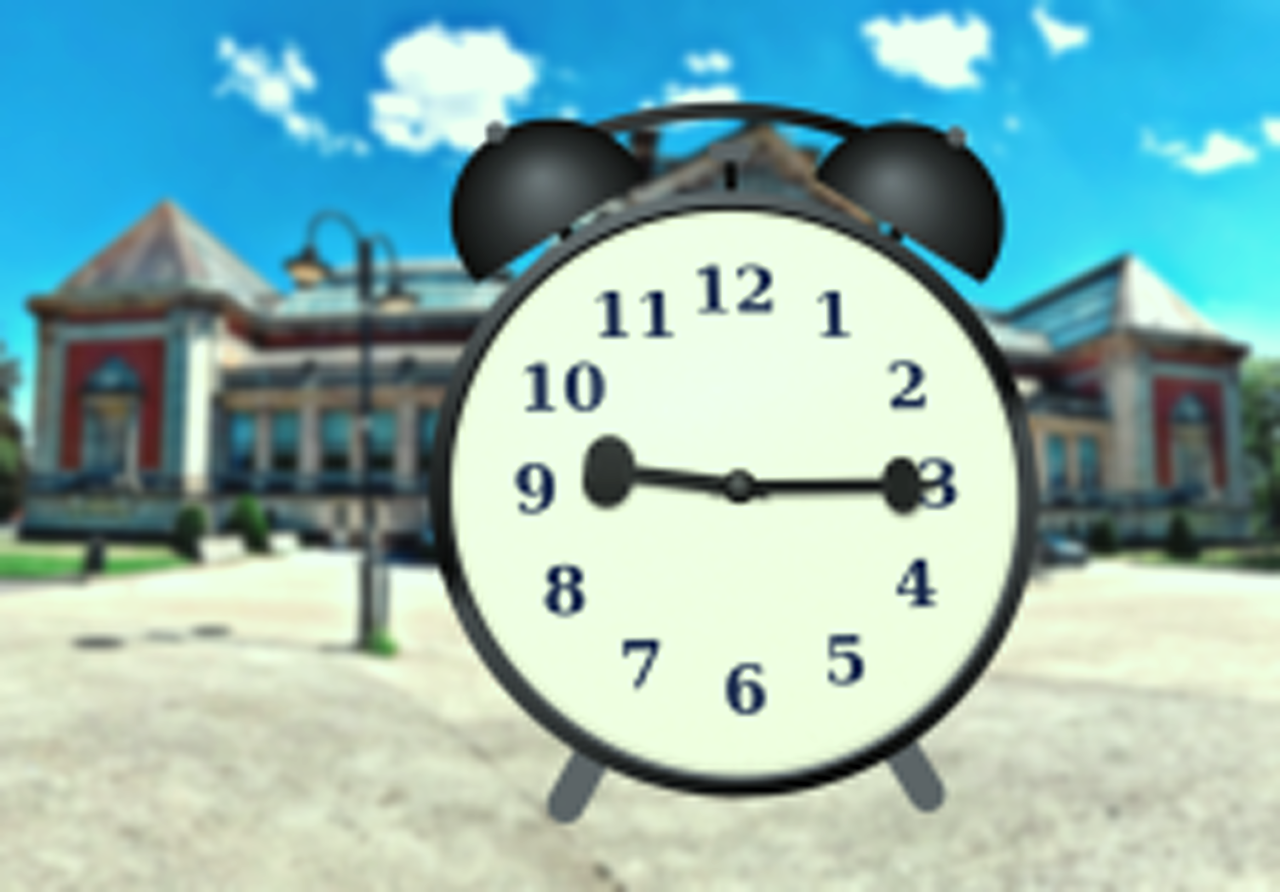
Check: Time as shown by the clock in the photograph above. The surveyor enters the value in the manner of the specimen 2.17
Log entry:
9.15
